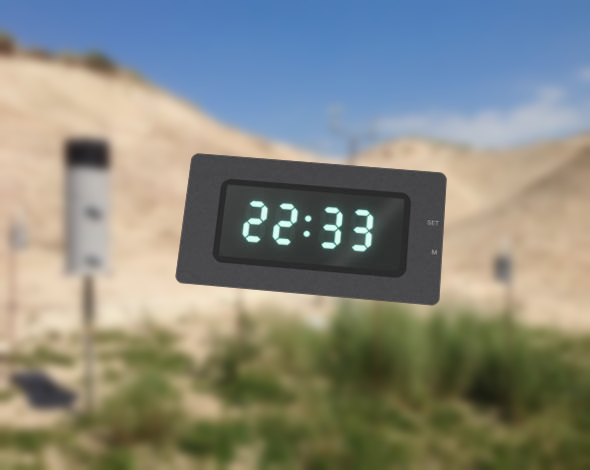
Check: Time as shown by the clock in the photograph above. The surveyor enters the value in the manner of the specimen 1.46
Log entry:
22.33
